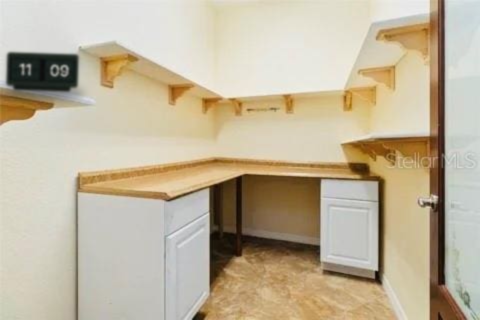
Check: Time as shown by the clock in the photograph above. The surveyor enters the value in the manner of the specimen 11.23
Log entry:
11.09
